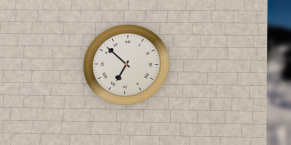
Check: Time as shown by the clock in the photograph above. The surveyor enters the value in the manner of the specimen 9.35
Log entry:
6.52
